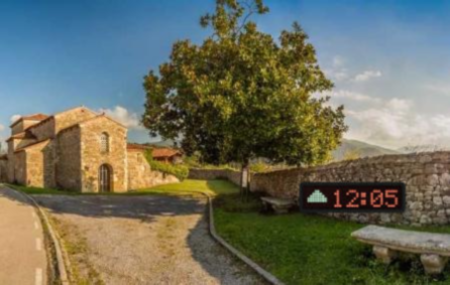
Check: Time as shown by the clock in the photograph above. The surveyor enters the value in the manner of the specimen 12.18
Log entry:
12.05
